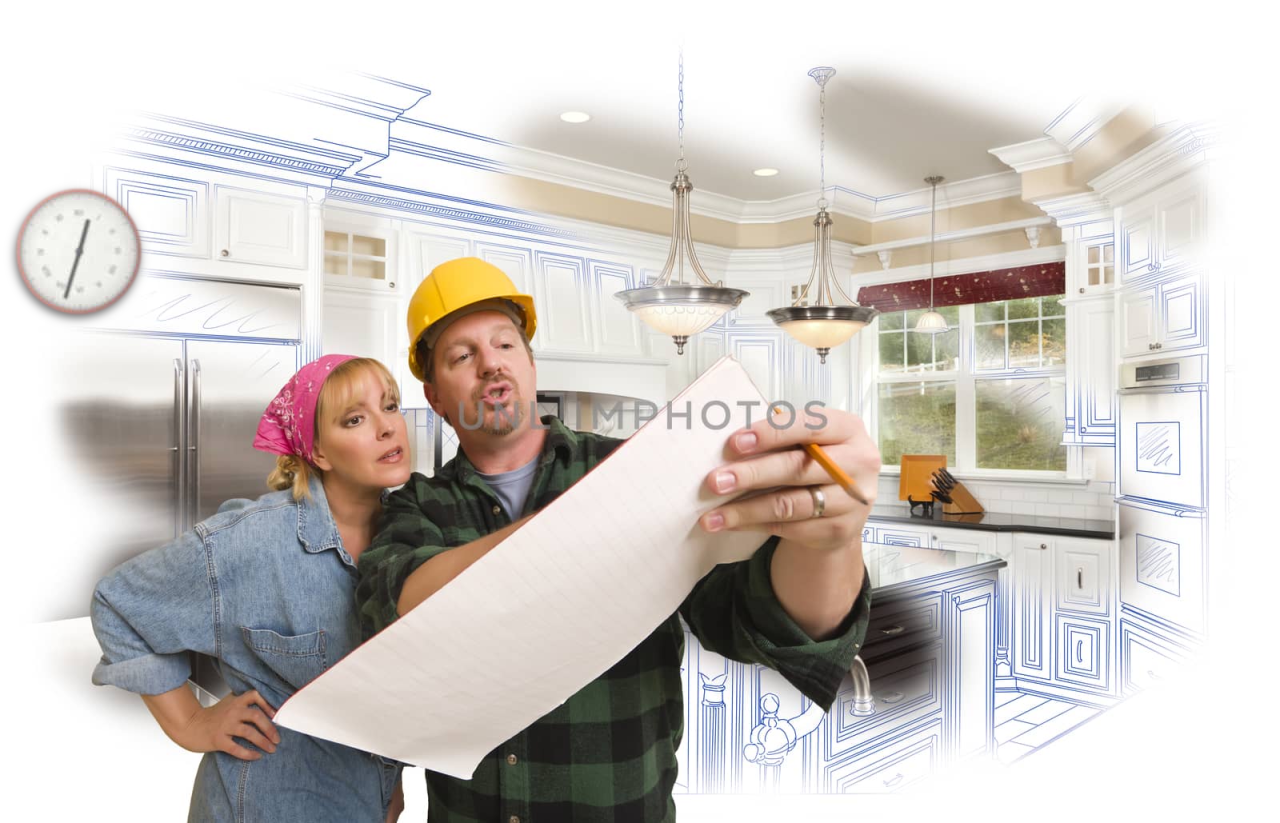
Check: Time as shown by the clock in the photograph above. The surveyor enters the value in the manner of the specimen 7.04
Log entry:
12.33
